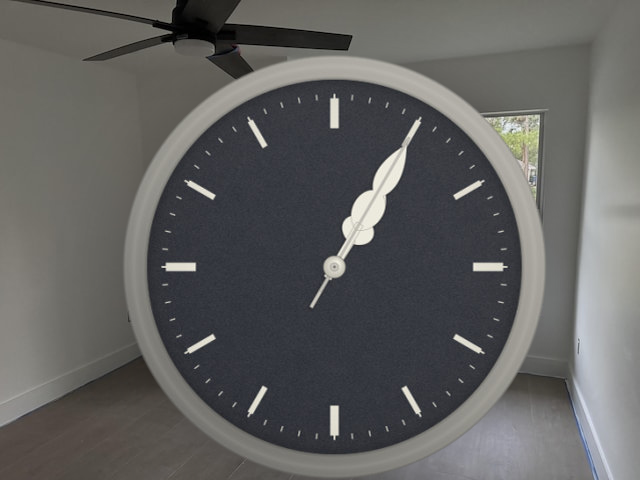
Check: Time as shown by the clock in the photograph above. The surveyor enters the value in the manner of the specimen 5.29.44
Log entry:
1.05.05
